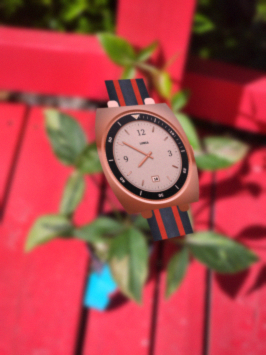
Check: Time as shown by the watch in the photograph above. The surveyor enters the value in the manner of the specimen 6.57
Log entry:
7.51
